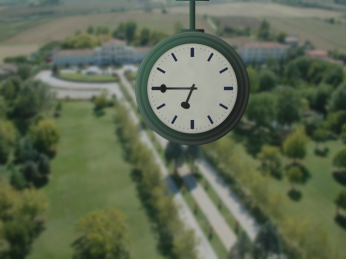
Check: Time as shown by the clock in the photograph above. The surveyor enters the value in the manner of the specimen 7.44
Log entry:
6.45
